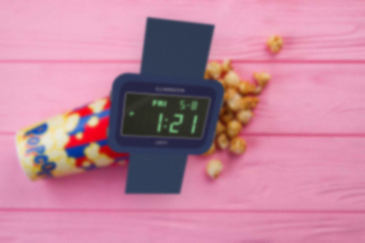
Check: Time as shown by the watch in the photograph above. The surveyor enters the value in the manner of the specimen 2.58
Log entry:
1.21
